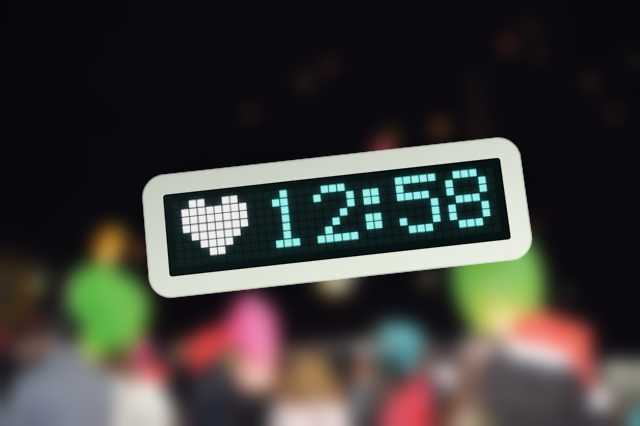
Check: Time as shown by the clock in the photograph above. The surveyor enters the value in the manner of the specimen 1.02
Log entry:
12.58
